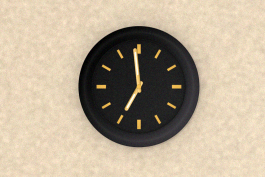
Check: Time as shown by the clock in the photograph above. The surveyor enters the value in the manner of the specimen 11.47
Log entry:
6.59
